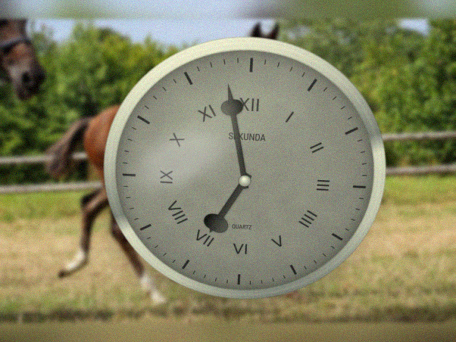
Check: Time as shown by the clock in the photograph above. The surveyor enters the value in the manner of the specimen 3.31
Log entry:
6.58
